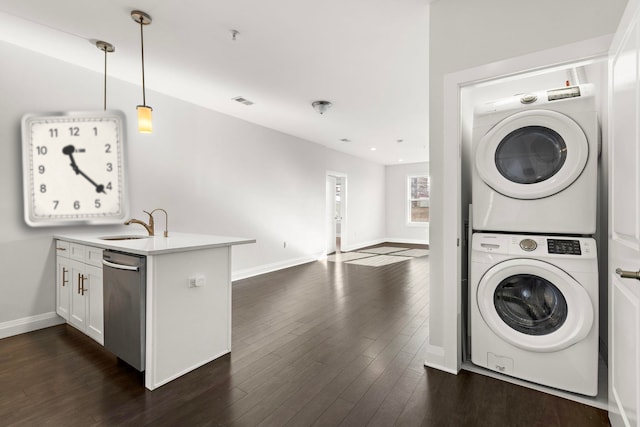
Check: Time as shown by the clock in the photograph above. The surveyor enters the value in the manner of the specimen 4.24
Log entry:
11.22
